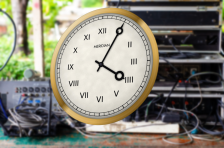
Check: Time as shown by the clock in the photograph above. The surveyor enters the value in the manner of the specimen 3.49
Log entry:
4.05
